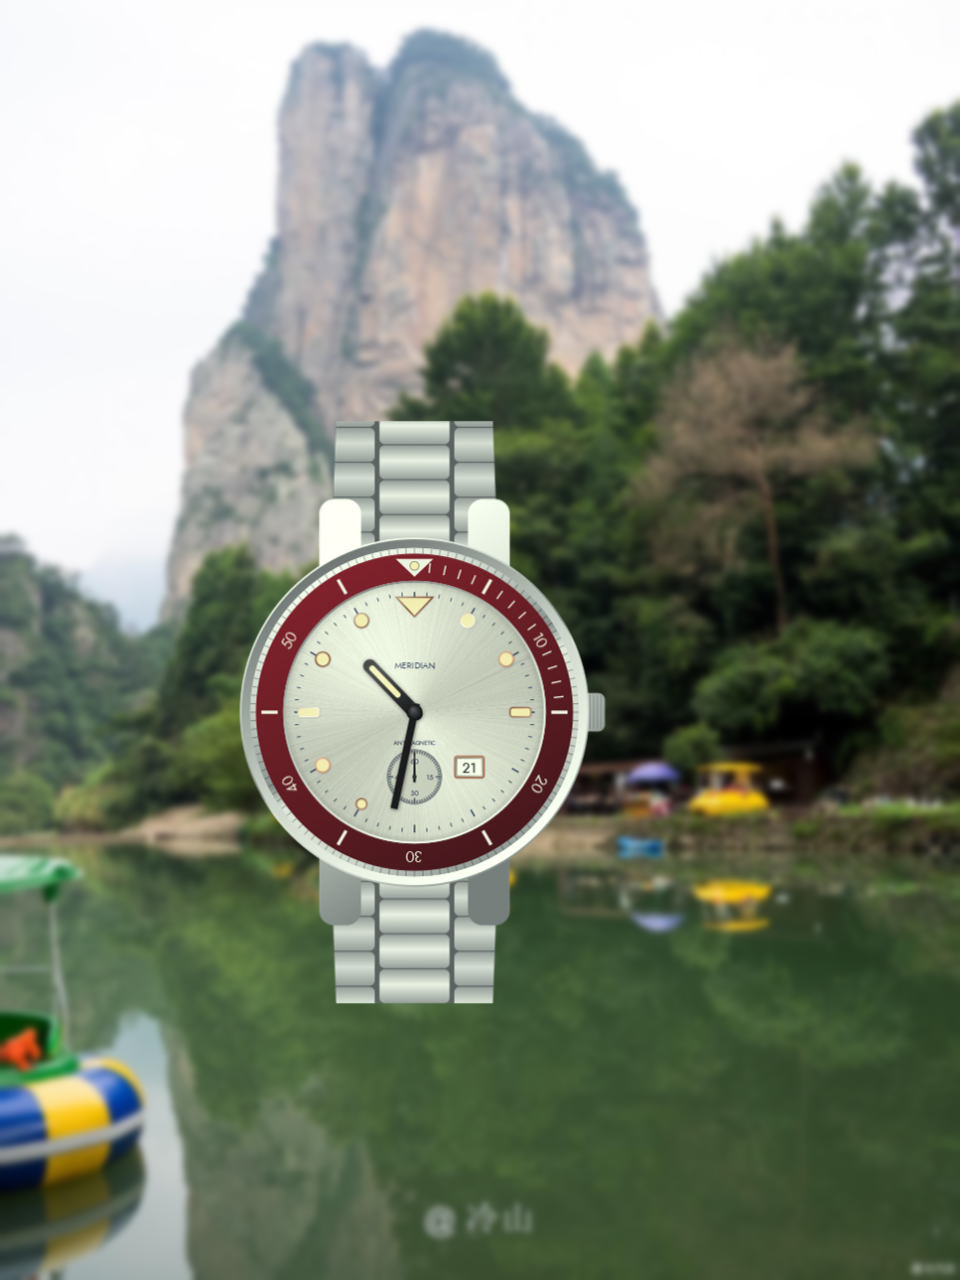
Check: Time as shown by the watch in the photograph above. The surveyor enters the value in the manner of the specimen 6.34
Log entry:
10.32
